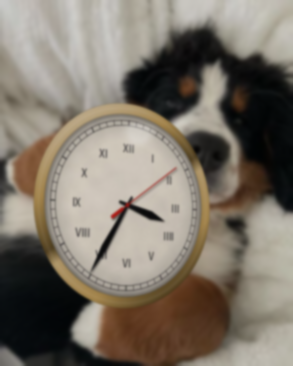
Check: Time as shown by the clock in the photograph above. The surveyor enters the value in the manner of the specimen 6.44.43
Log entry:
3.35.09
